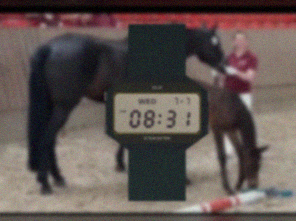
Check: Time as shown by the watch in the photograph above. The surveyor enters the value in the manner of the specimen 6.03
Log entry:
8.31
